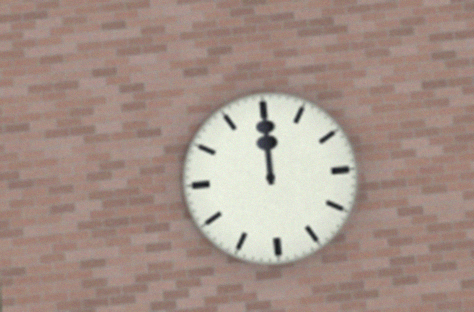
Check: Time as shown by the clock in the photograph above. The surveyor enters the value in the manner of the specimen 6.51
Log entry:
12.00
